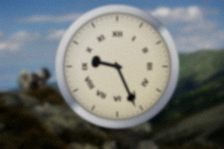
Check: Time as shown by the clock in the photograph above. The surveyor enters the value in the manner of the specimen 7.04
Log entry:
9.26
